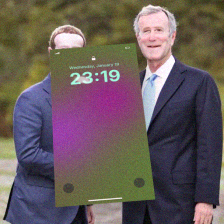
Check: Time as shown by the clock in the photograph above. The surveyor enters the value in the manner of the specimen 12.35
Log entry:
23.19
